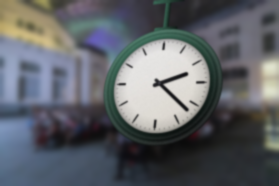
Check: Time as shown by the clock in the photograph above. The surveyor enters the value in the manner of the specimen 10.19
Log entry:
2.22
